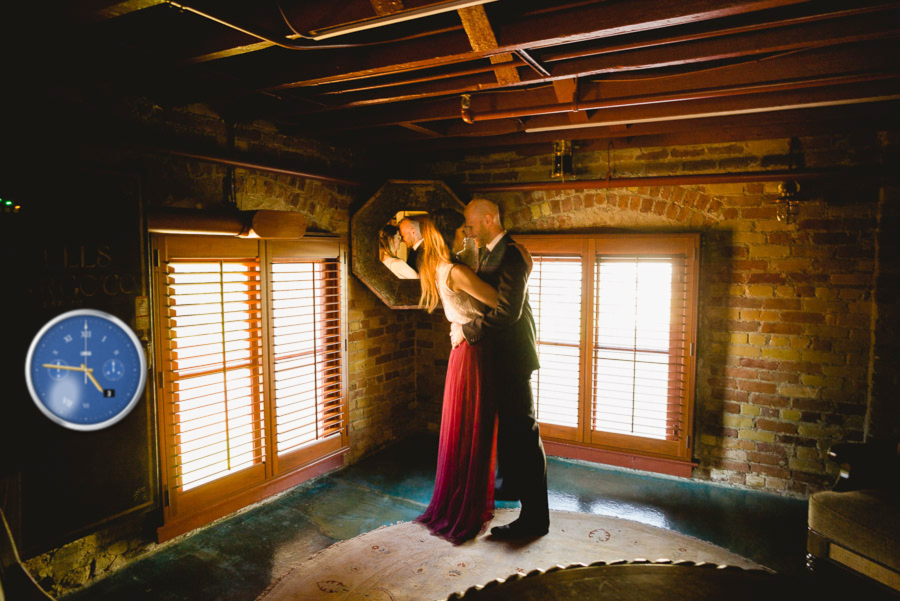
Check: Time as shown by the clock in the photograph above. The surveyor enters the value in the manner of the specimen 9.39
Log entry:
4.46
